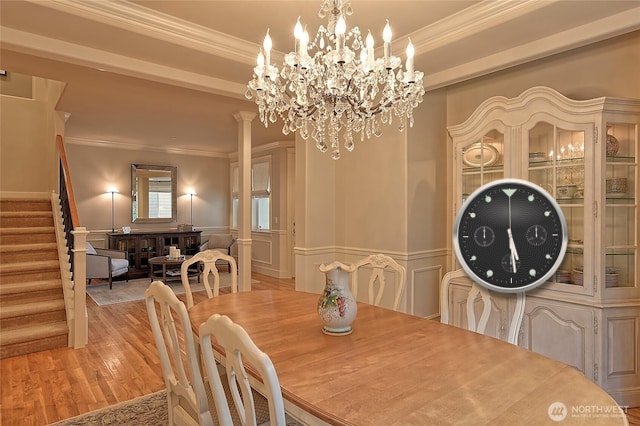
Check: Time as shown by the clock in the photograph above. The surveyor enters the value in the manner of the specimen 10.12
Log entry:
5.29
